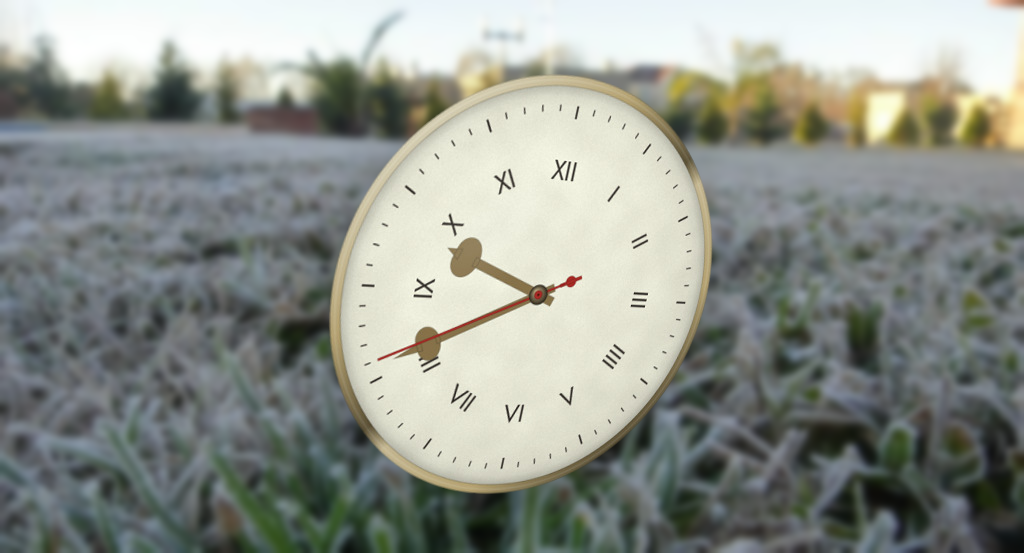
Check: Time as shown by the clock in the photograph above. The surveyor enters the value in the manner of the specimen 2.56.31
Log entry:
9.40.41
